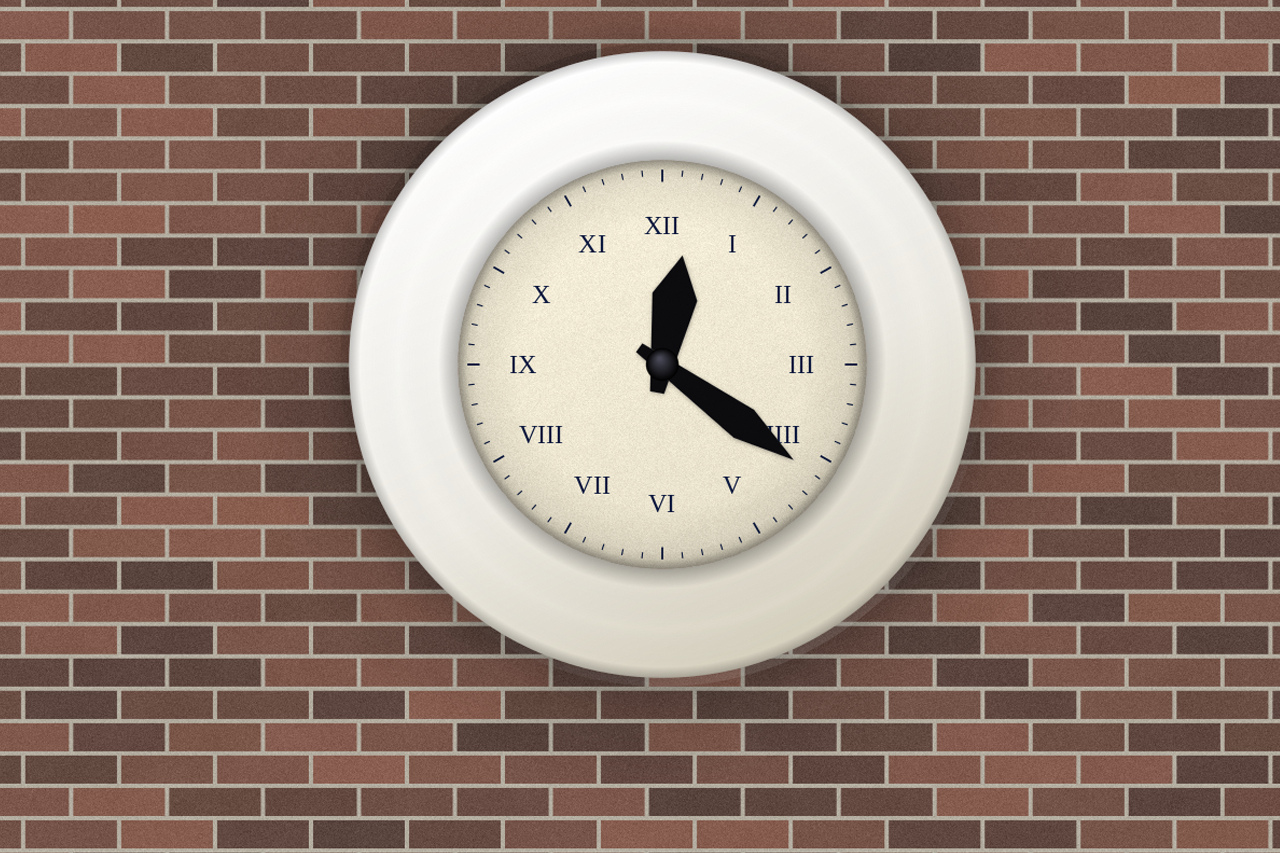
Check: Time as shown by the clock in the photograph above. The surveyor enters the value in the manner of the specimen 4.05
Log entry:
12.21
